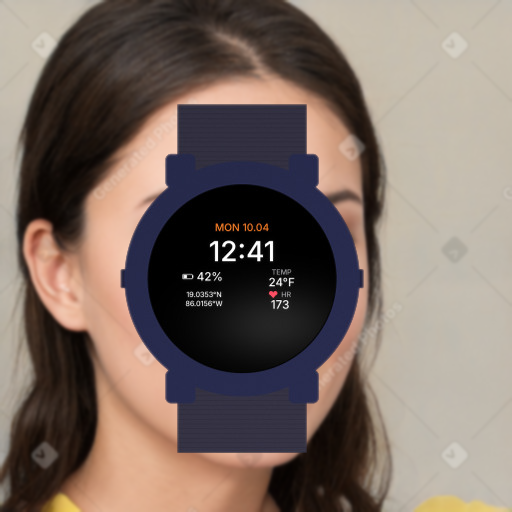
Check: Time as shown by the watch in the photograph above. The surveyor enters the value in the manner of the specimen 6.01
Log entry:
12.41
